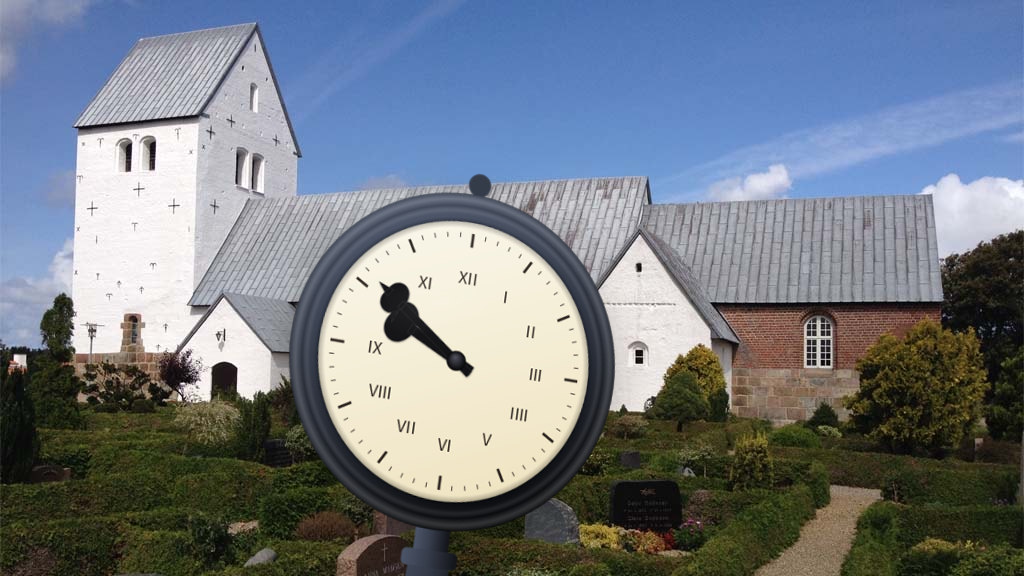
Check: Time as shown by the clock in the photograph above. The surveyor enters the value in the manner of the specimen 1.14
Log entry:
9.51
